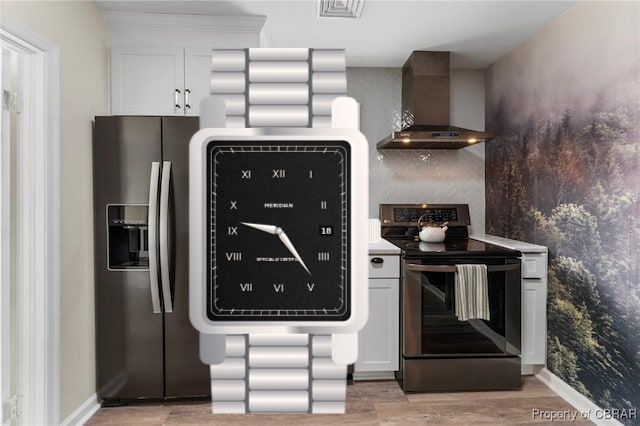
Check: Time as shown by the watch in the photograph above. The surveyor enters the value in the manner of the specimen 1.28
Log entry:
9.24
